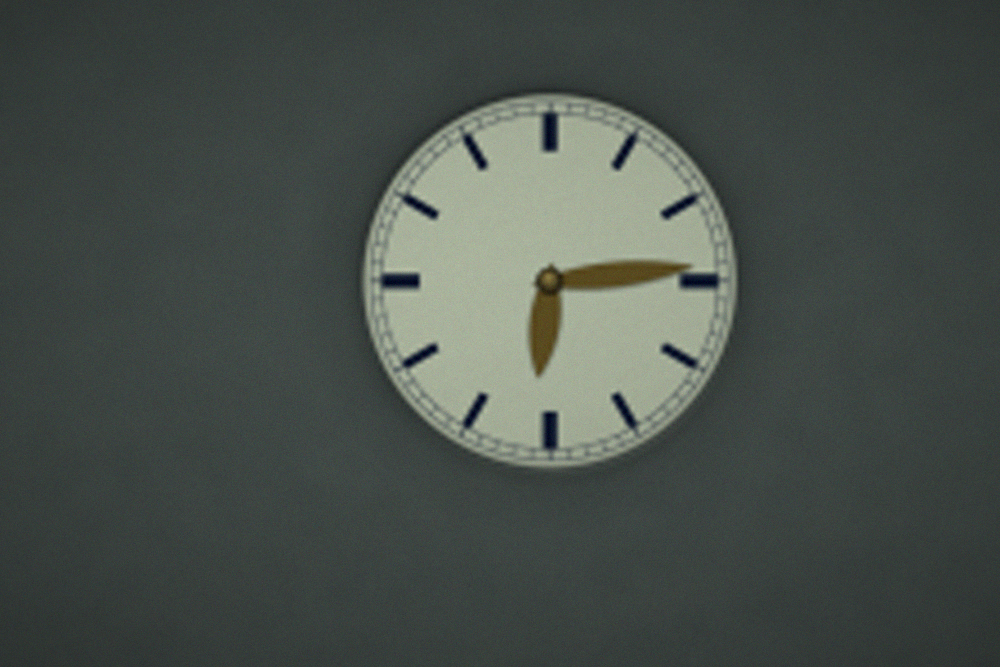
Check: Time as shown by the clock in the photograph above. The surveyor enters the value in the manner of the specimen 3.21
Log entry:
6.14
